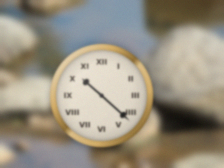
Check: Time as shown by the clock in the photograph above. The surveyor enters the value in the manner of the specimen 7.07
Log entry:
10.22
